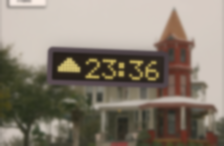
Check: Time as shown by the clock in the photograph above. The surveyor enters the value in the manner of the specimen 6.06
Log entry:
23.36
